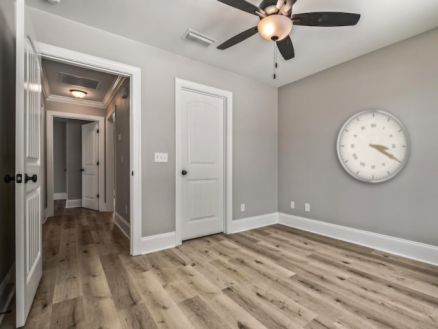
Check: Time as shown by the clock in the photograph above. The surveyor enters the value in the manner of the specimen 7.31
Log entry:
3.20
